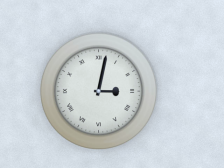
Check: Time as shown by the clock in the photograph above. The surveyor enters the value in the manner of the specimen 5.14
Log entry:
3.02
